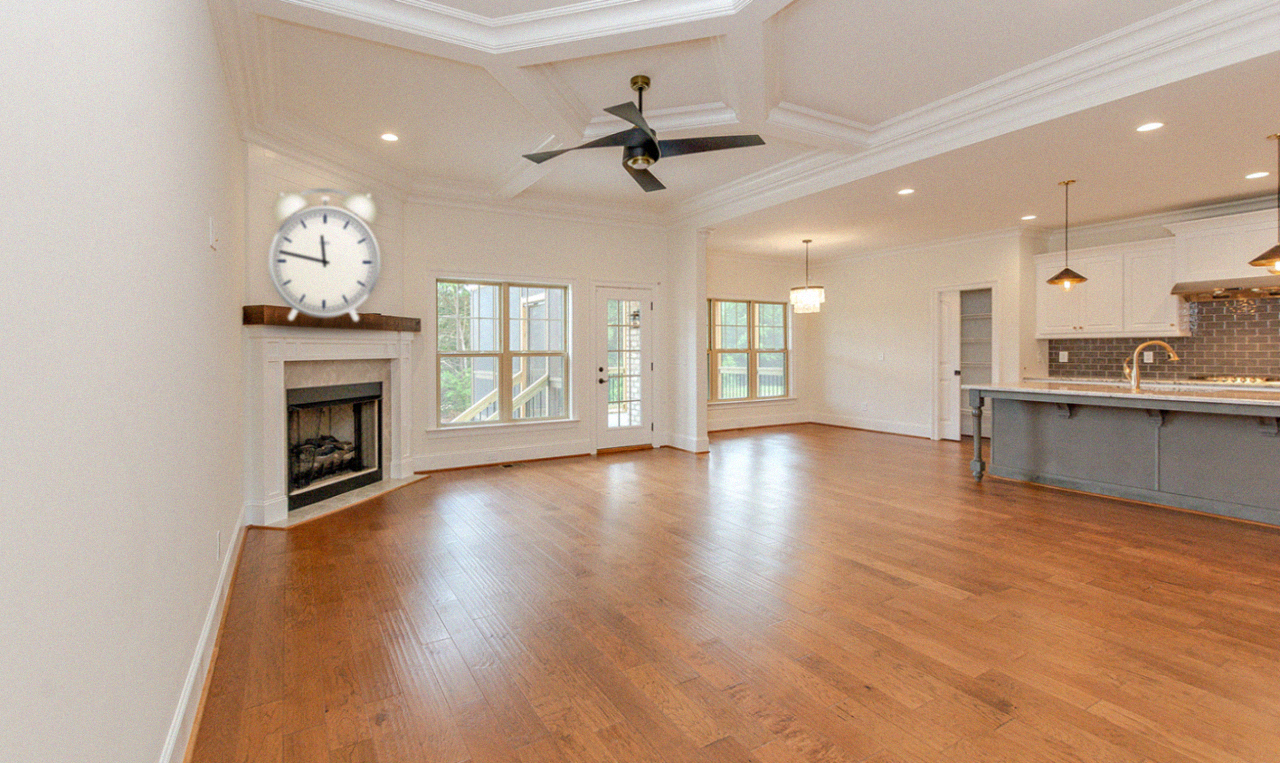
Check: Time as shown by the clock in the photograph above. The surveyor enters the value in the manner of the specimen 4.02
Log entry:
11.47
